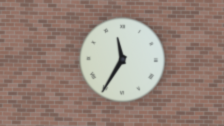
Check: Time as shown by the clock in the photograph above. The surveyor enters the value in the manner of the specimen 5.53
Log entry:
11.35
